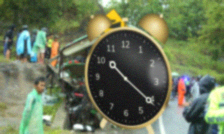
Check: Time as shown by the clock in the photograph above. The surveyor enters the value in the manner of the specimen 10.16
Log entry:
10.21
